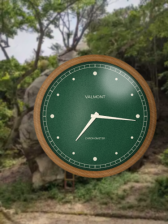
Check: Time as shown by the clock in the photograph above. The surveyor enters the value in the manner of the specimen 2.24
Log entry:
7.16
